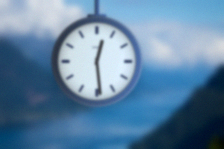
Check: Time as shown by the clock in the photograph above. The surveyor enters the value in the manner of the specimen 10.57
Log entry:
12.29
